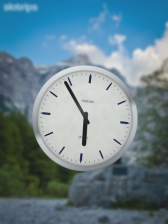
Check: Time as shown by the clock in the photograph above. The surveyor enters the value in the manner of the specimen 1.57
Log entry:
5.54
